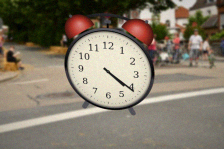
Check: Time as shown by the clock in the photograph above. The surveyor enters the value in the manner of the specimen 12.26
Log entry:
4.21
